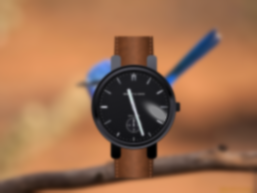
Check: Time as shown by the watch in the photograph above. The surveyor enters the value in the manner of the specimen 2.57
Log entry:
11.27
